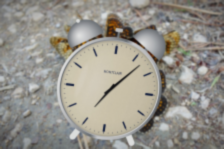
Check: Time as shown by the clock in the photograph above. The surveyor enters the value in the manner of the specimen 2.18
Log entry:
7.07
